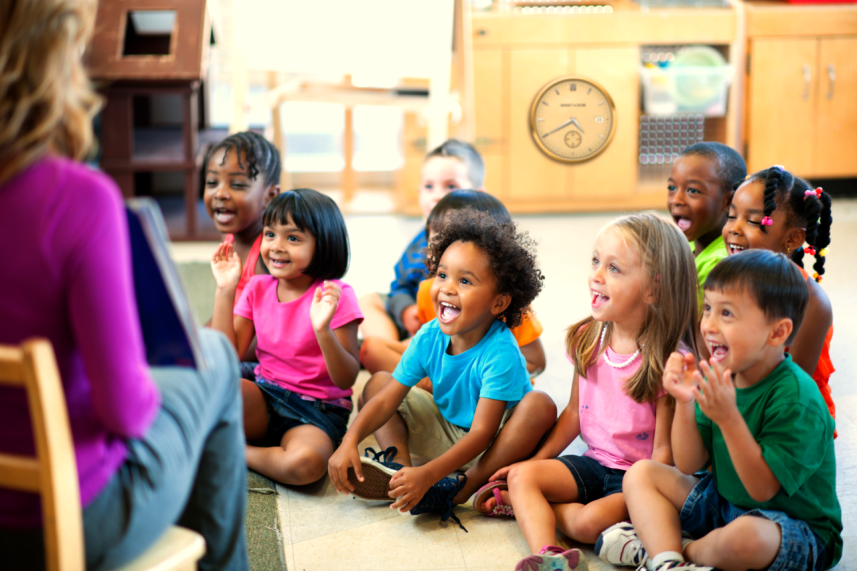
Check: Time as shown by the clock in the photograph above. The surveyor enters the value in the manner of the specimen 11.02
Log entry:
4.40
